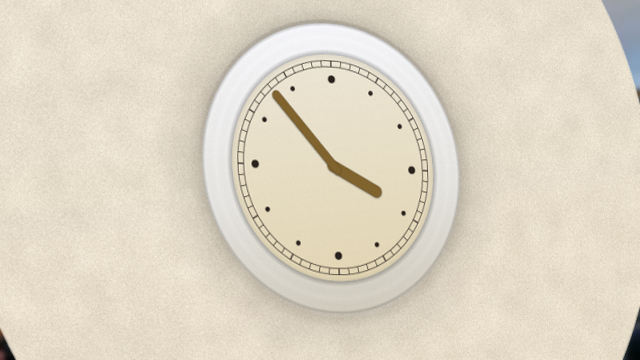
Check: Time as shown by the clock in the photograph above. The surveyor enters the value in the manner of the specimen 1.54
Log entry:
3.53
